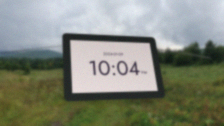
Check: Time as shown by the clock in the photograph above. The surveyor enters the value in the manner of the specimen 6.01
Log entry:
10.04
